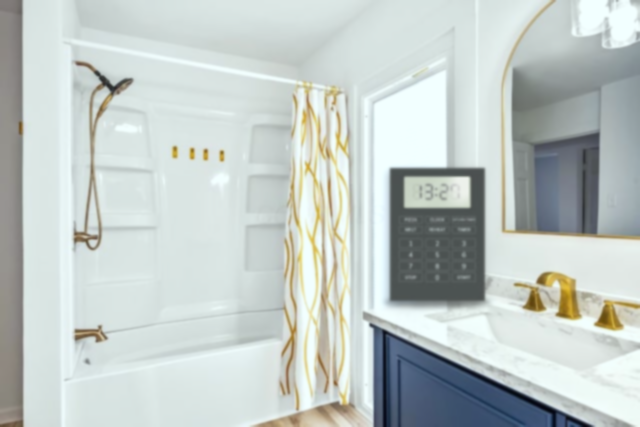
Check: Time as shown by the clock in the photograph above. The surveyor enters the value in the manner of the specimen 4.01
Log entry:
13.27
